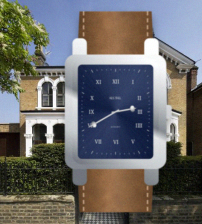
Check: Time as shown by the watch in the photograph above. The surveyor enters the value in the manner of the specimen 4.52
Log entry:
2.40
